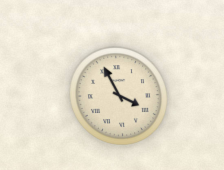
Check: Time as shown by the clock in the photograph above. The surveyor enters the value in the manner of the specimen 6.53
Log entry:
3.56
